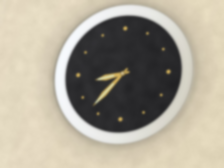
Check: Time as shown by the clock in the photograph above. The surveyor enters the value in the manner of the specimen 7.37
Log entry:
8.37
